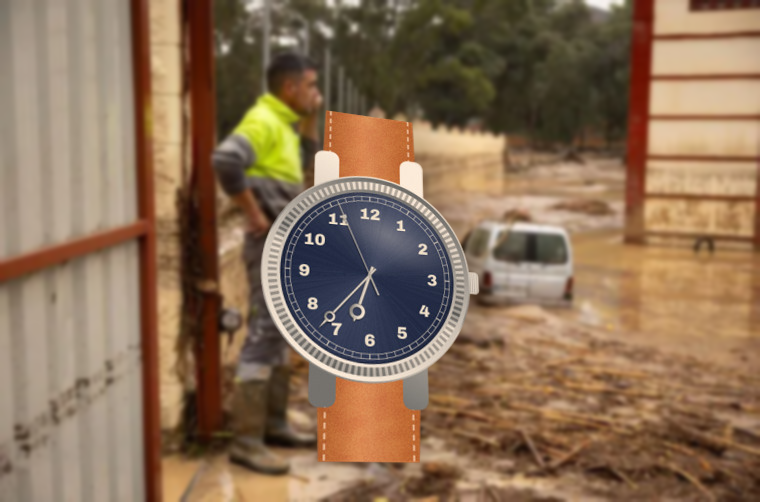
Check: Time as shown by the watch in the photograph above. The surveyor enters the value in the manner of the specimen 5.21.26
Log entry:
6.36.56
